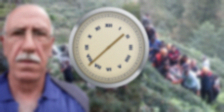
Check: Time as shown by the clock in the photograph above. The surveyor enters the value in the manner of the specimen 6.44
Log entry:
1.38
